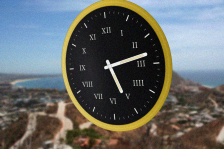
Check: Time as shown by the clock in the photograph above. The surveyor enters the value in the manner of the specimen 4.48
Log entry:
5.13
